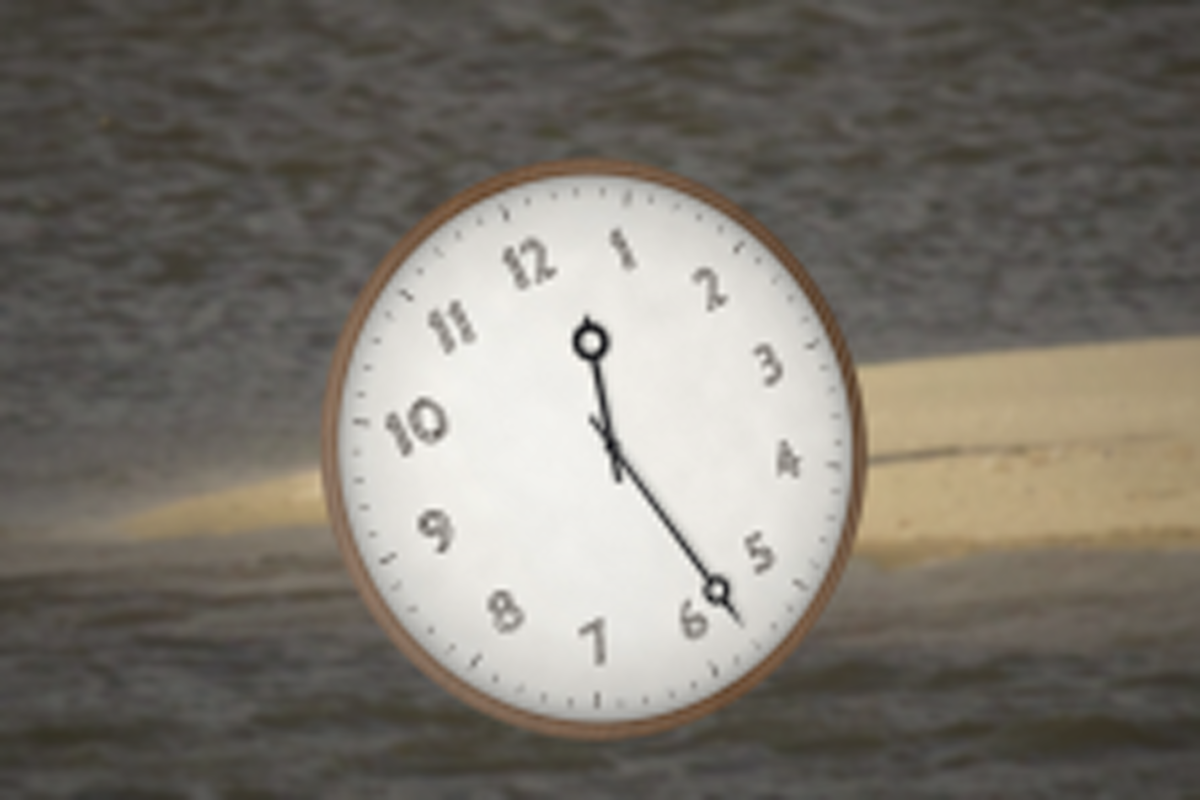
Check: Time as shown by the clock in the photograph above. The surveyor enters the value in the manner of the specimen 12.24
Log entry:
12.28
